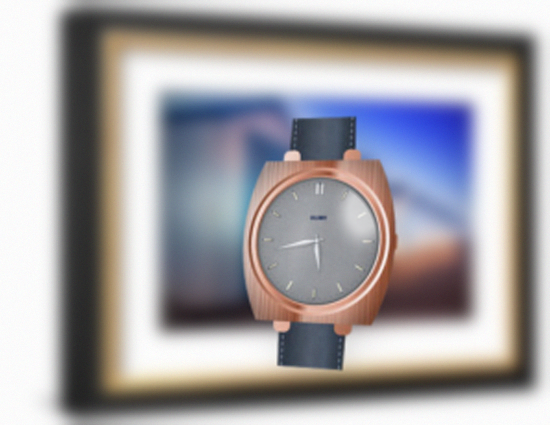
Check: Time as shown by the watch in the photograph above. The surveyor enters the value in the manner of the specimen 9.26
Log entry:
5.43
